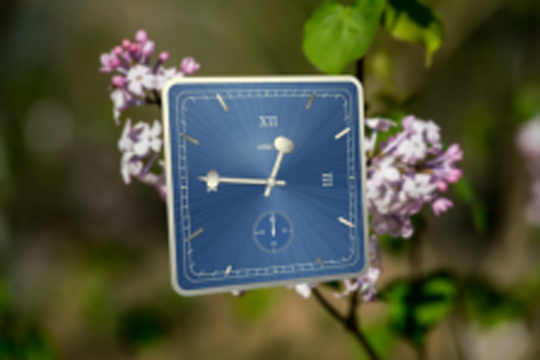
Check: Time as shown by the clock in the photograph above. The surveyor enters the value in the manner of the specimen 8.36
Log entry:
12.46
